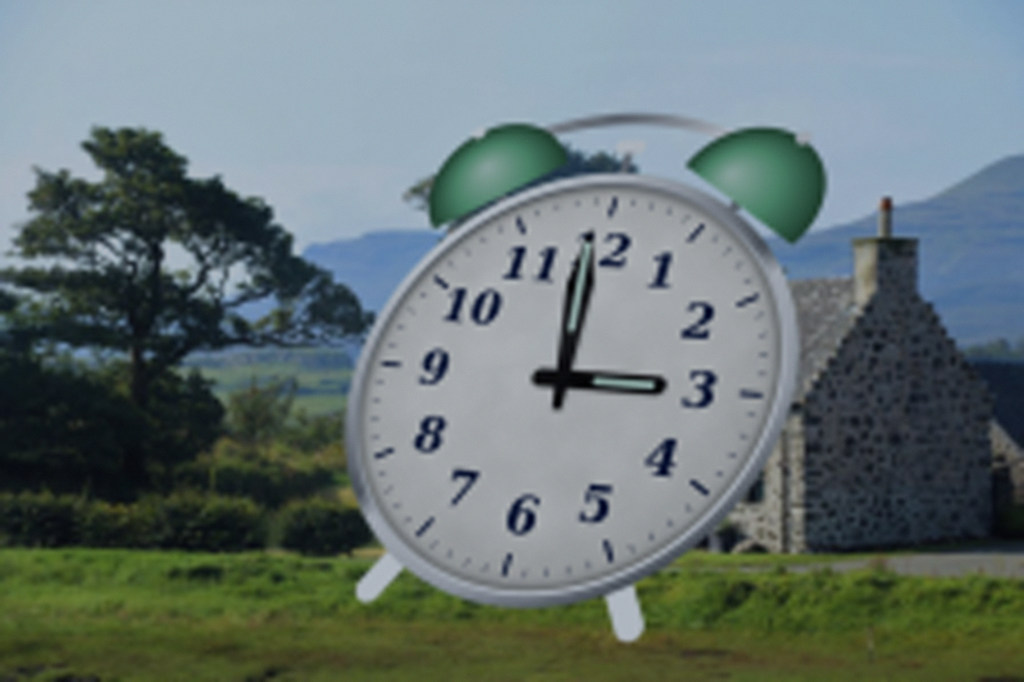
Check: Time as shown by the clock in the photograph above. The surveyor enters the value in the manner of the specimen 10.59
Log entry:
2.59
